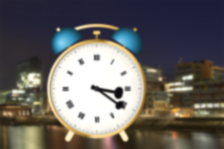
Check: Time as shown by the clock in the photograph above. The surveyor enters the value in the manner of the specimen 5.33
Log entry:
3.21
